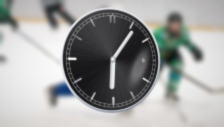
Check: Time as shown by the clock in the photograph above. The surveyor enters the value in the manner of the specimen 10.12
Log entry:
6.06
